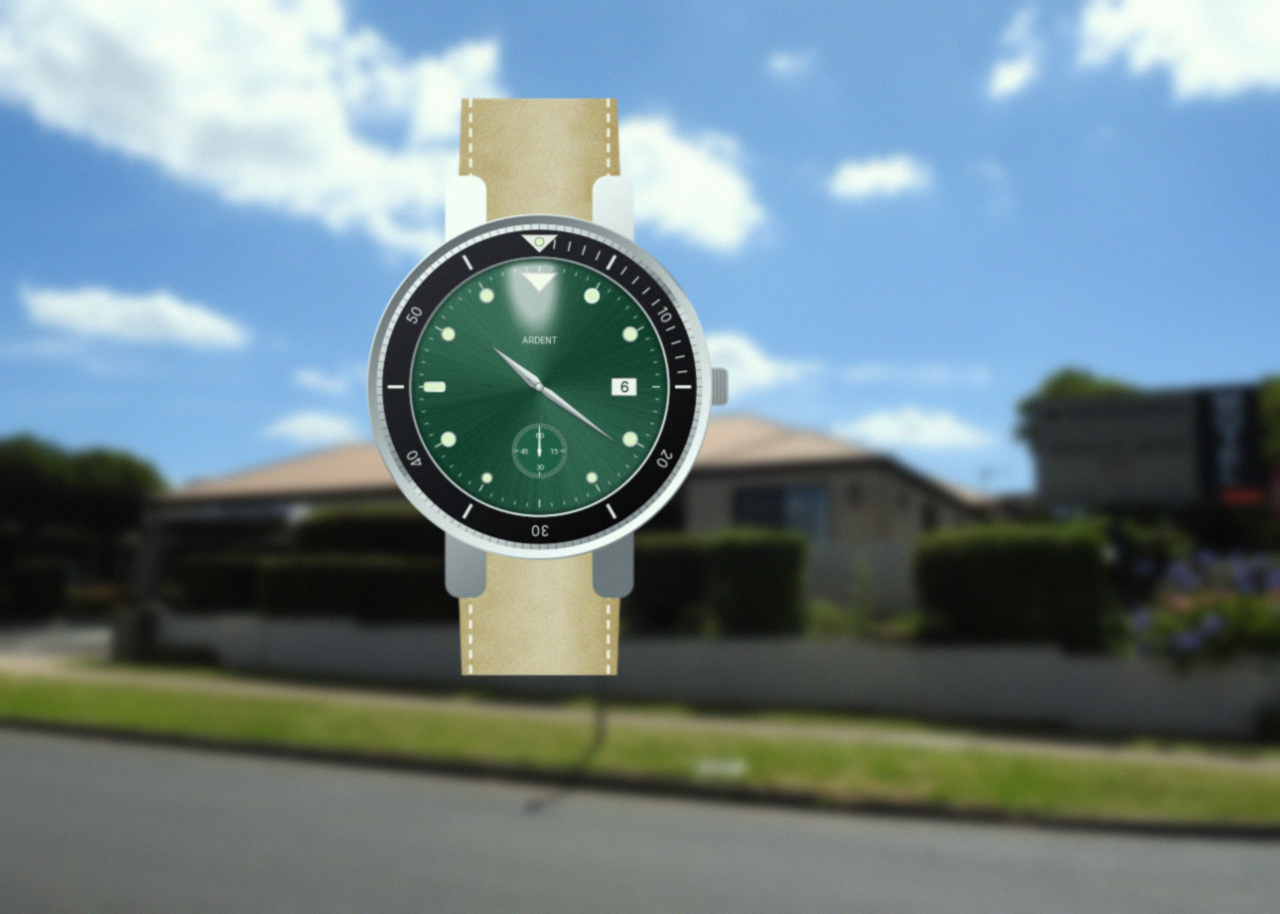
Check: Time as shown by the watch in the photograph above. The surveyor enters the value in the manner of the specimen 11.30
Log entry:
10.21
